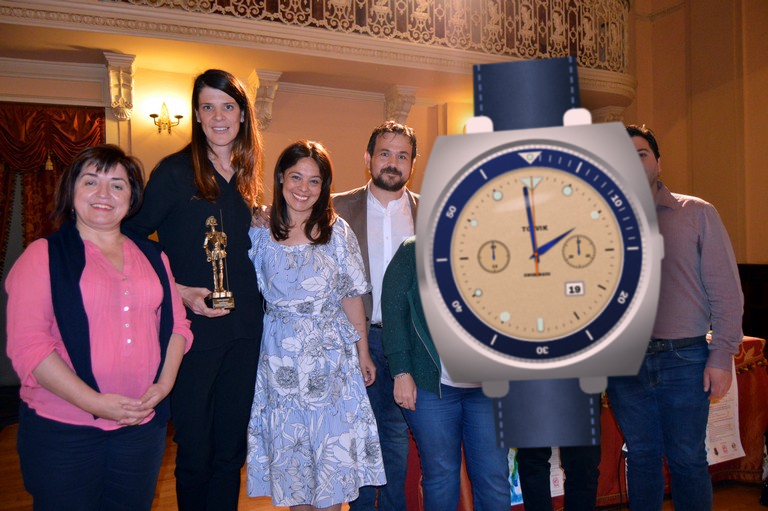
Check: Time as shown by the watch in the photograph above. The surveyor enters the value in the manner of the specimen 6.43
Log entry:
1.59
